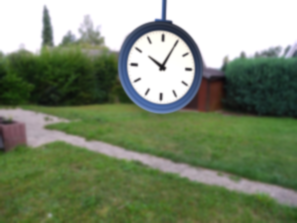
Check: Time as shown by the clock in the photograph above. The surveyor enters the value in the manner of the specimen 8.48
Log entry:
10.05
